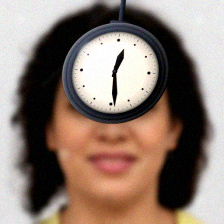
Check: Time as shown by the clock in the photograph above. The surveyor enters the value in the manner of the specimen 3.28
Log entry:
12.29
